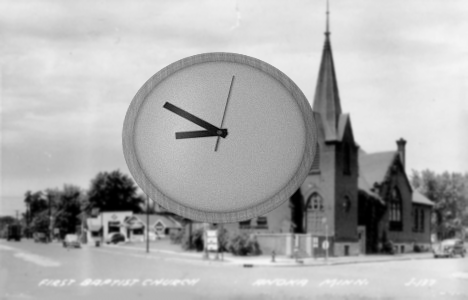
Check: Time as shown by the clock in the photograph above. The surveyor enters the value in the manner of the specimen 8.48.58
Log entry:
8.50.02
